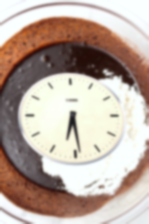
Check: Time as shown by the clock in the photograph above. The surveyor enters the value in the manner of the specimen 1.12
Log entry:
6.29
